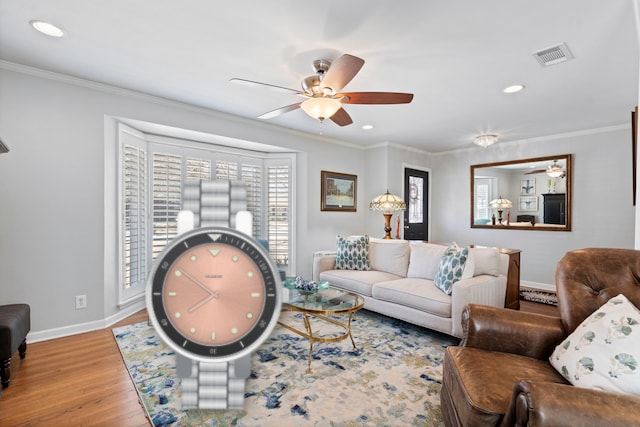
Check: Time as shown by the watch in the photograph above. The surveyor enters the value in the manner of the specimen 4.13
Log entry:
7.51
